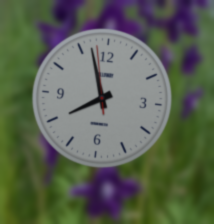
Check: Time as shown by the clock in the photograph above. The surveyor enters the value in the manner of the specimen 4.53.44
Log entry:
7.56.58
